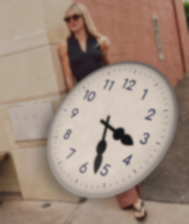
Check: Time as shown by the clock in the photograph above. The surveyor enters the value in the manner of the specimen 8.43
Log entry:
3.27
